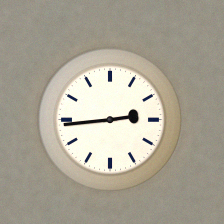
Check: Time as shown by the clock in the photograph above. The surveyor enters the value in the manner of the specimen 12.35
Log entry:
2.44
